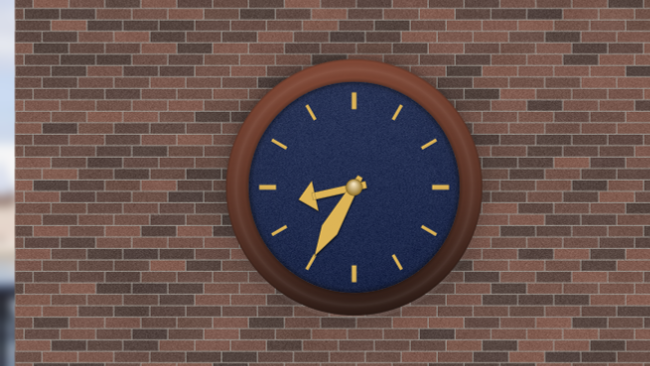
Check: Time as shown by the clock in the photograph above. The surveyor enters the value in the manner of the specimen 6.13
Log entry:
8.35
